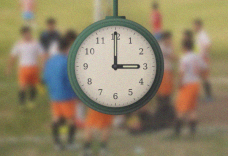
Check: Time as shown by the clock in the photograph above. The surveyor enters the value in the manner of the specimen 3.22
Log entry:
3.00
